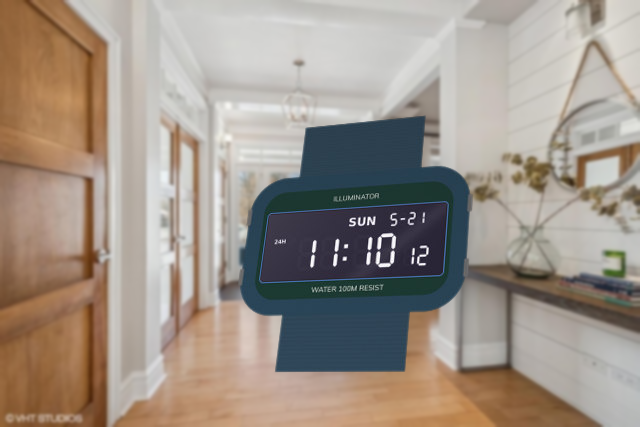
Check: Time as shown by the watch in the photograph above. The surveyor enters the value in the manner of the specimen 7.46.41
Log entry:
11.10.12
